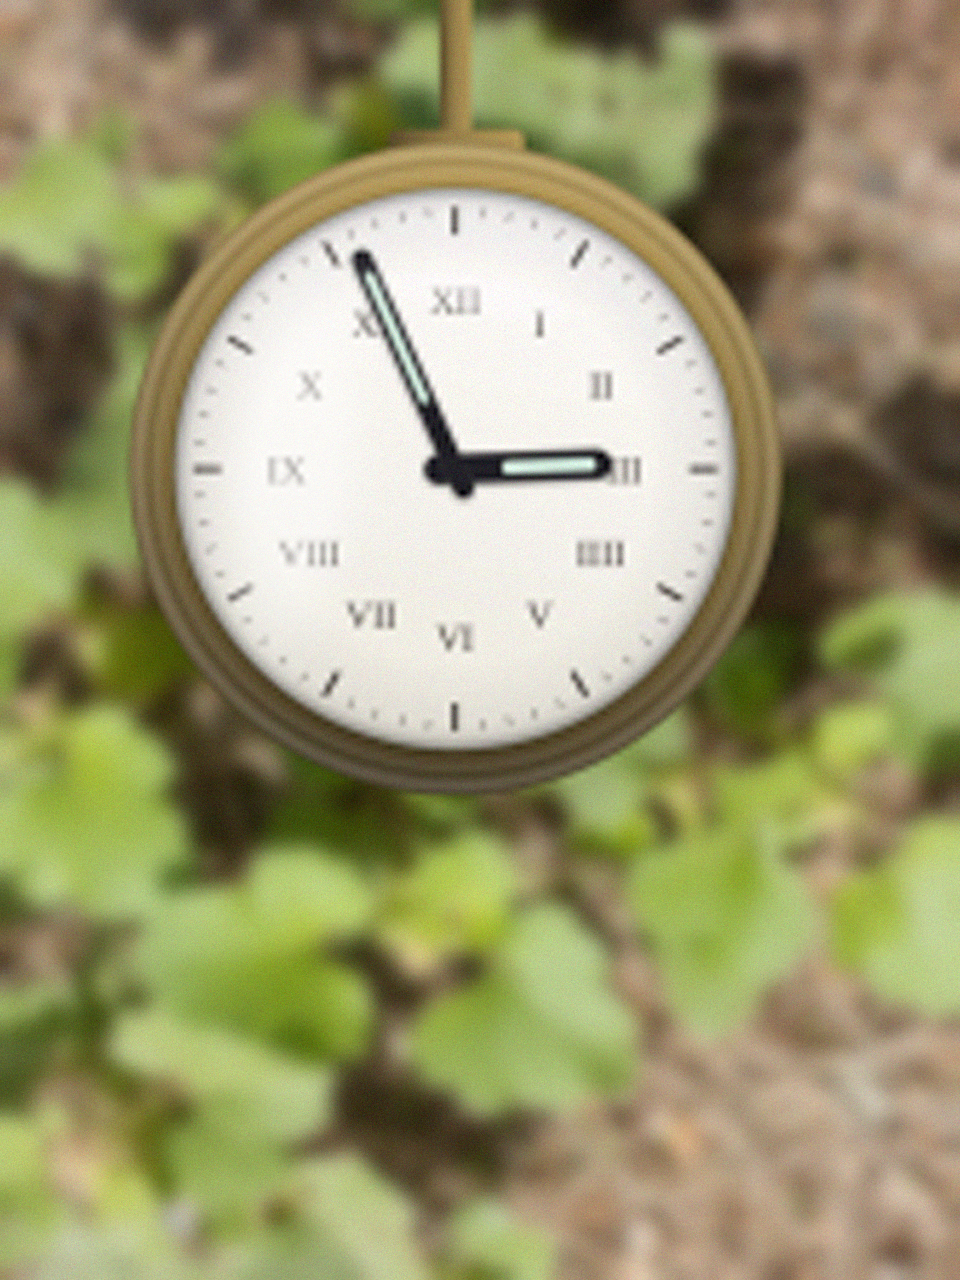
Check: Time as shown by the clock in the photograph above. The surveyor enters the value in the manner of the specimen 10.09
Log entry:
2.56
